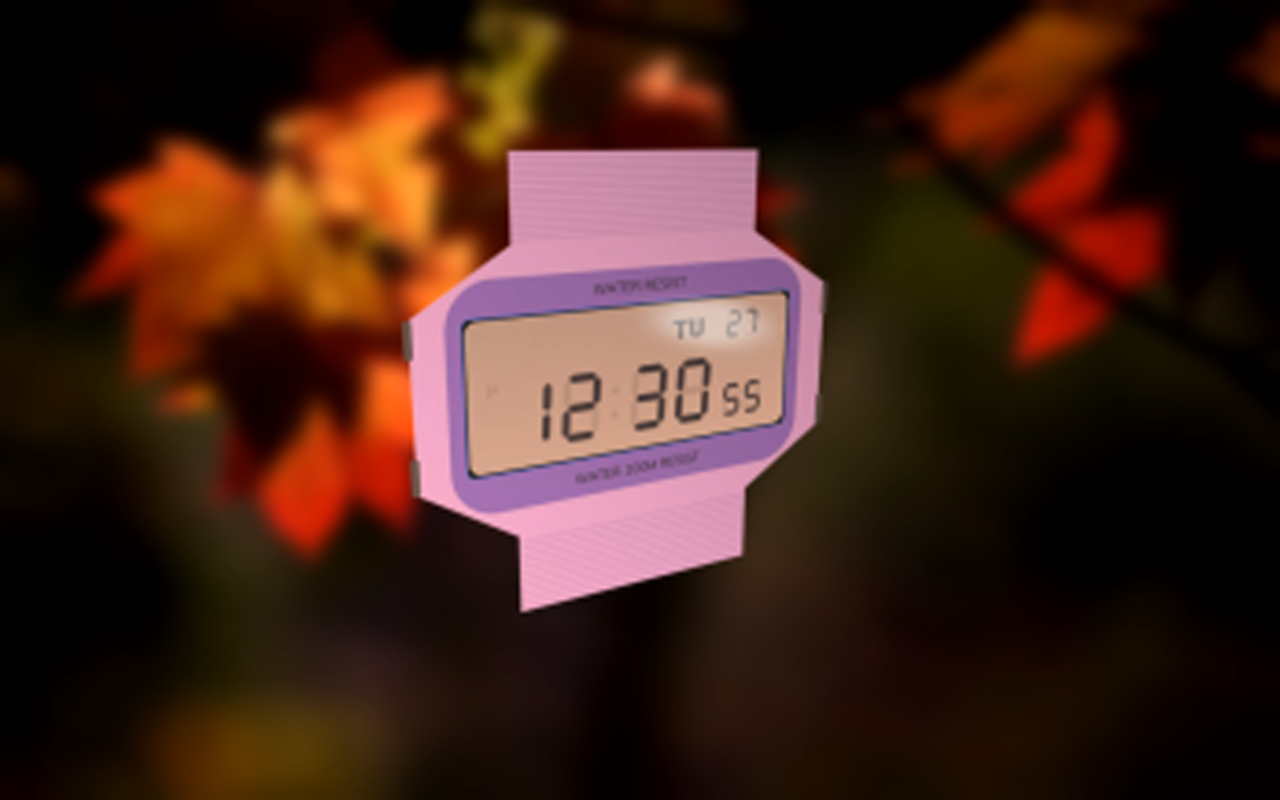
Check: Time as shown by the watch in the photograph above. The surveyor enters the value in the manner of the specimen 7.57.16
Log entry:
12.30.55
